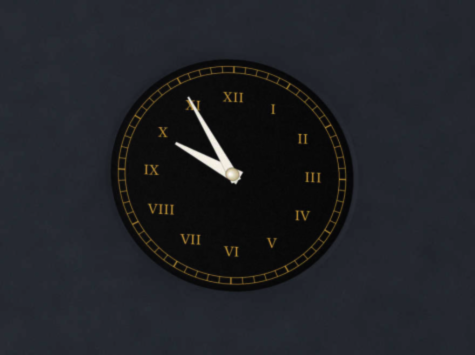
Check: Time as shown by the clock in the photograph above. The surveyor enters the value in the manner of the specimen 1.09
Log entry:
9.55
